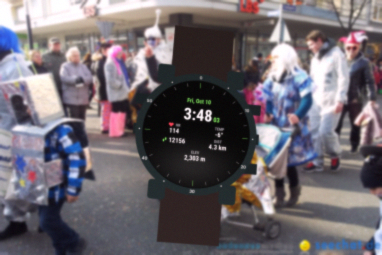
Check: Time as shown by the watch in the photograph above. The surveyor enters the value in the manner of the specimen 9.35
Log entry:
3.48
